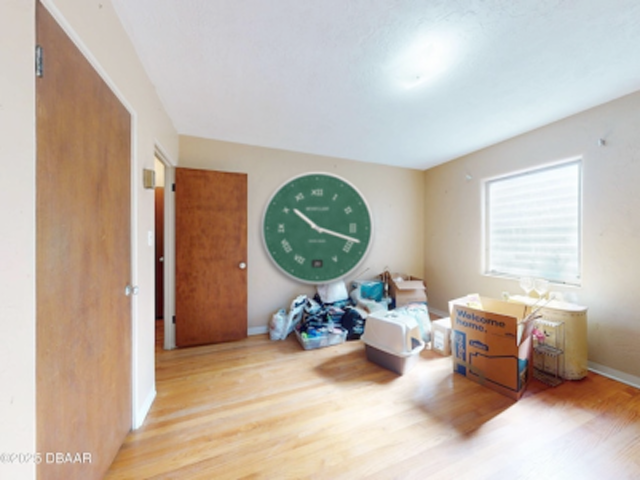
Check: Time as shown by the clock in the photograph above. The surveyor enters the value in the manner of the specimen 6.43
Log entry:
10.18
